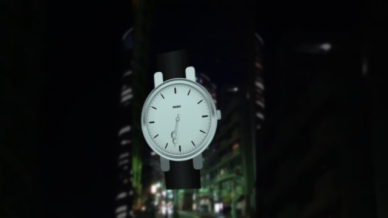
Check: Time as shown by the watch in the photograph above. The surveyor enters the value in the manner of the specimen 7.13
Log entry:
6.32
